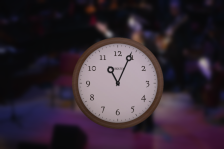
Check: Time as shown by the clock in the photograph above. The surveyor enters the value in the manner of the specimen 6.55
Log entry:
11.04
